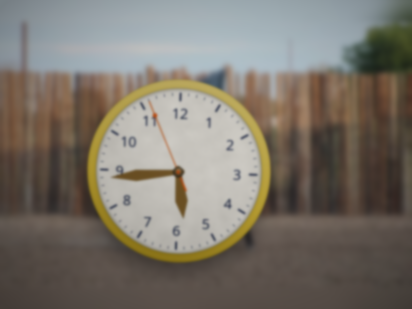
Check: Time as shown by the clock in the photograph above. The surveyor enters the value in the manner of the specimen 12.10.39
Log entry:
5.43.56
